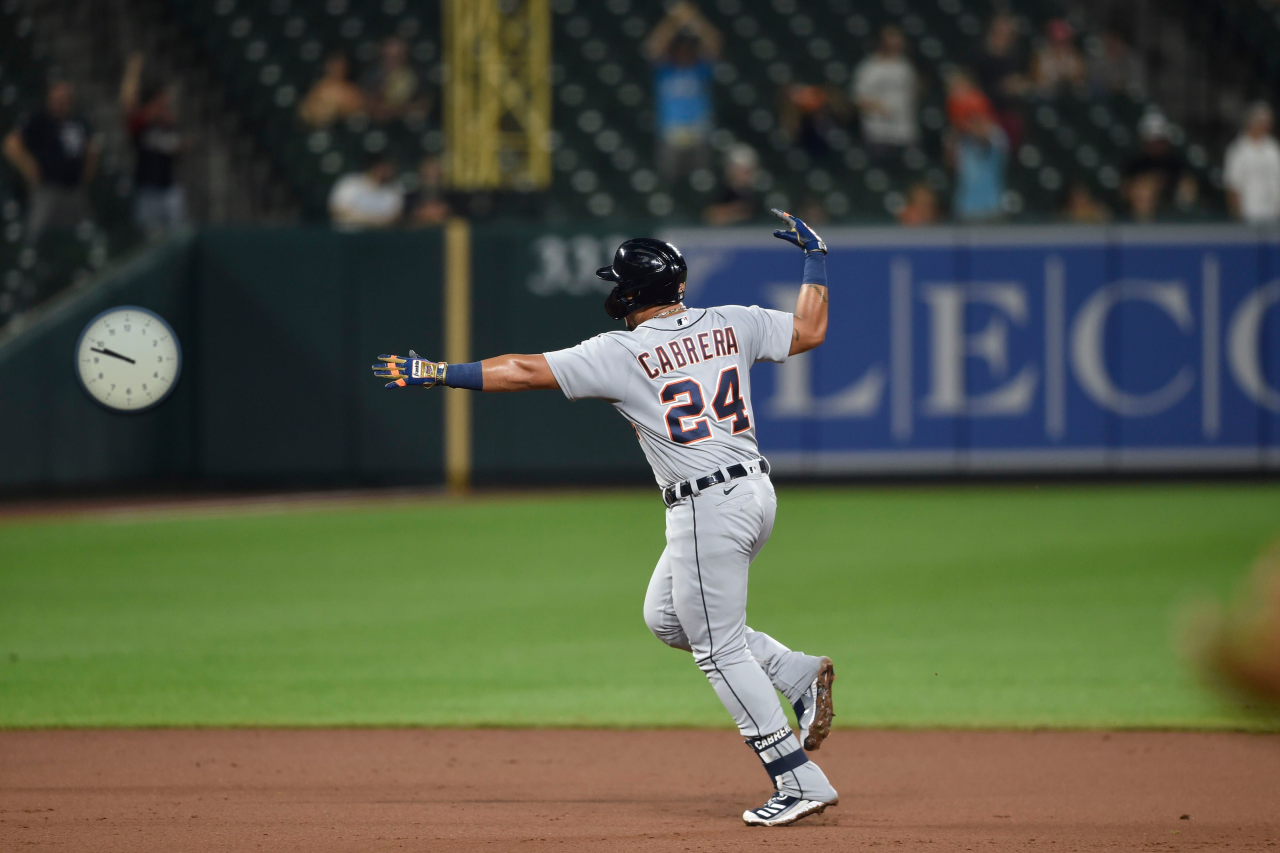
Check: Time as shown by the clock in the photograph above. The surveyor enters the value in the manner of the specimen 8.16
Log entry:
9.48
